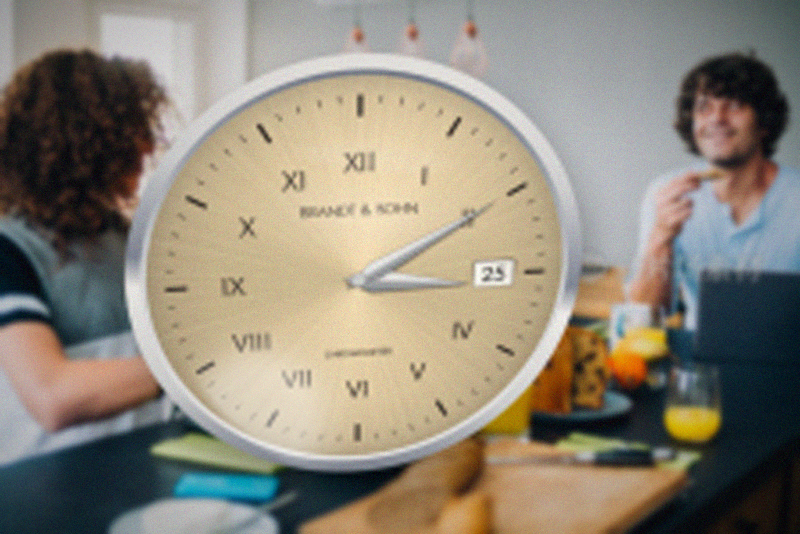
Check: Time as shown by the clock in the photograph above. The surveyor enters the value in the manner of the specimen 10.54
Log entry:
3.10
